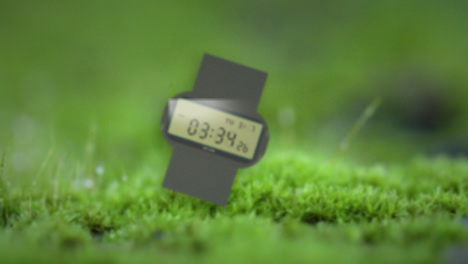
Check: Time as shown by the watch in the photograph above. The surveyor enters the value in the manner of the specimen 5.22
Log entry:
3.34
